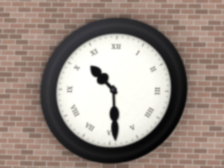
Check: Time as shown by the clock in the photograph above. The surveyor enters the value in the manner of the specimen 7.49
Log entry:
10.29
